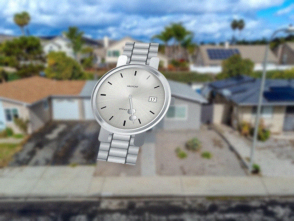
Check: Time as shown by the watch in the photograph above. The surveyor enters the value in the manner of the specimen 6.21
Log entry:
5.27
